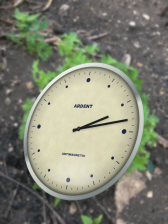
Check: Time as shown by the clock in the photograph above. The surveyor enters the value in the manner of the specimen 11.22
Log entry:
2.13
